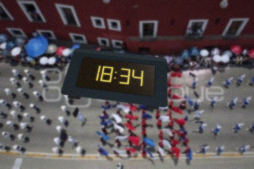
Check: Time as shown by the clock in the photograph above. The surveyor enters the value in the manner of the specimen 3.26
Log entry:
18.34
